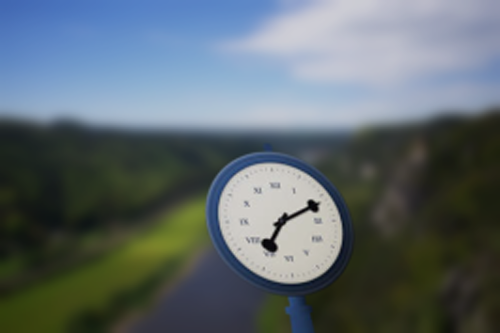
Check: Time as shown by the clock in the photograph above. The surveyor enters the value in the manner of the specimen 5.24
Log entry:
7.11
